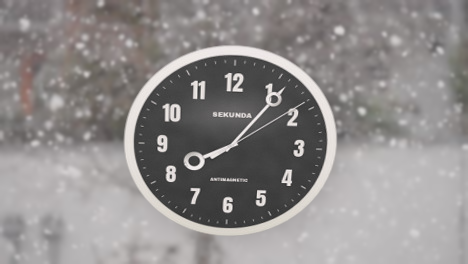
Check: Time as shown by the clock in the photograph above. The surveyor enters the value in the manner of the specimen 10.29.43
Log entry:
8.06.09
